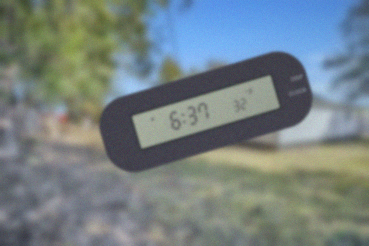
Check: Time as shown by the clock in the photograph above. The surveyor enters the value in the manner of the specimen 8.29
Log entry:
6.37
